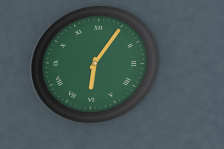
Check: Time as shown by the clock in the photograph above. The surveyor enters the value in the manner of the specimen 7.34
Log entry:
6.05
